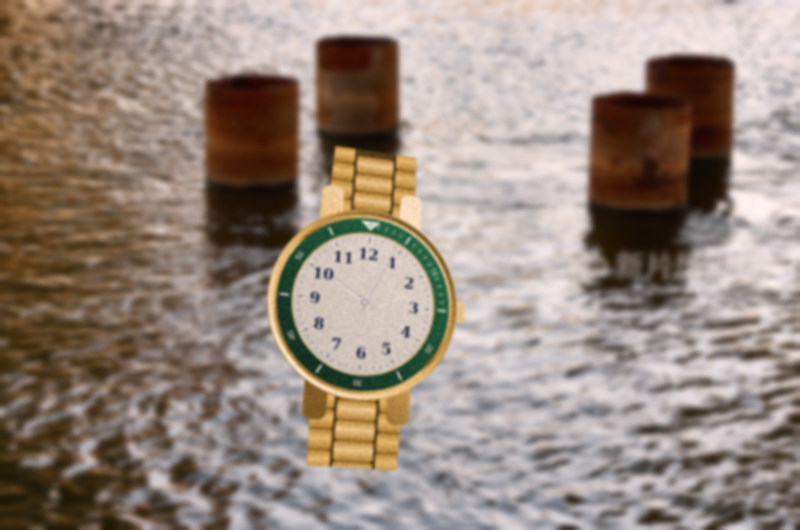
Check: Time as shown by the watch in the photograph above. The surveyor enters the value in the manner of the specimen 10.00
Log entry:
10.04
